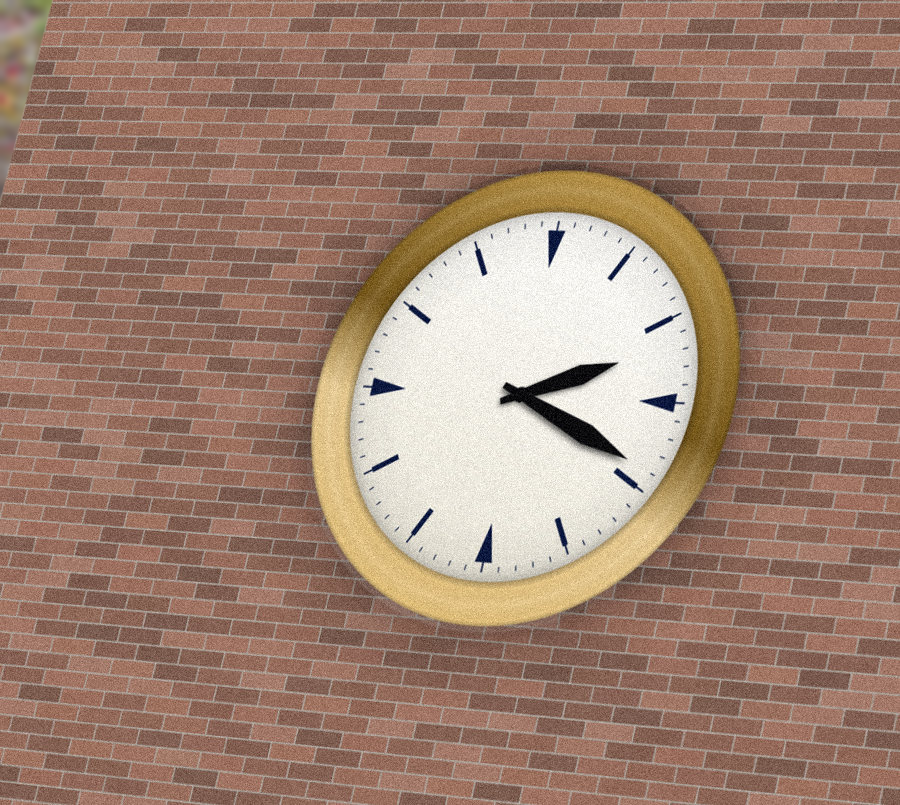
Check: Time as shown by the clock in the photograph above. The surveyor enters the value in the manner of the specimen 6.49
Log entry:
2.19
